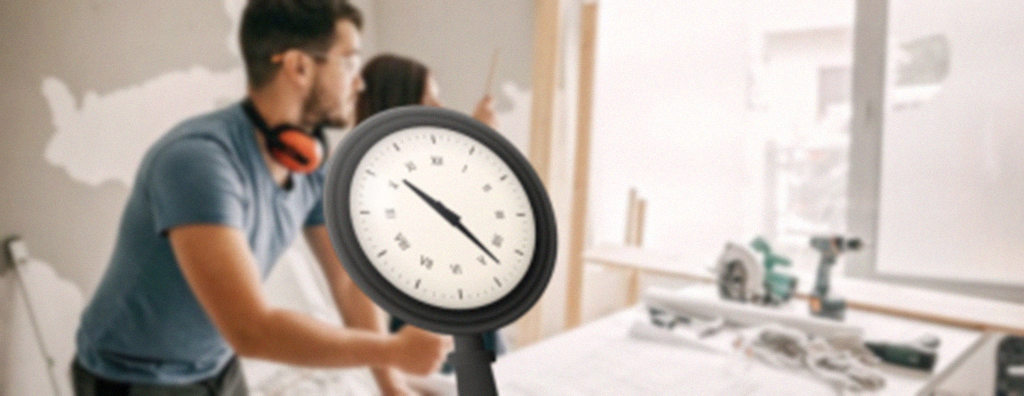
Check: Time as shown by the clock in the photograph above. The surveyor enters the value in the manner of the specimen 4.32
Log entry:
10.23
